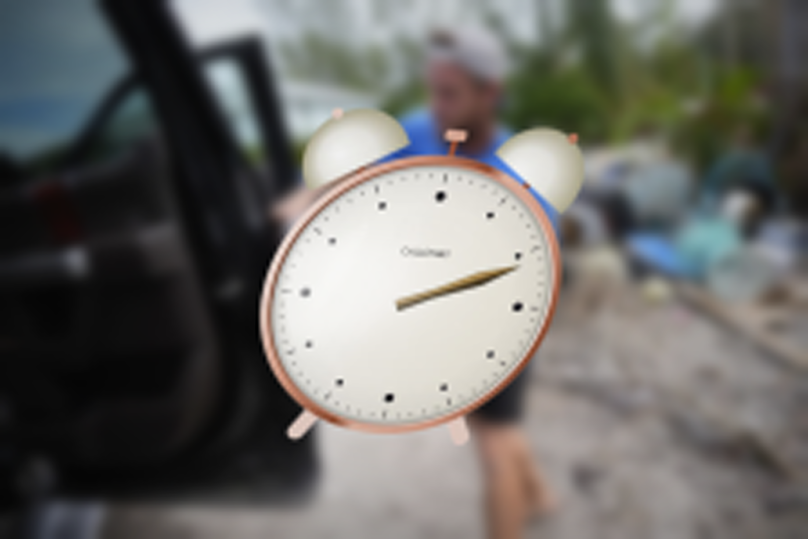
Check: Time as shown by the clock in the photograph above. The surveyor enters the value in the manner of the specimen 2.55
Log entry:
2.11
